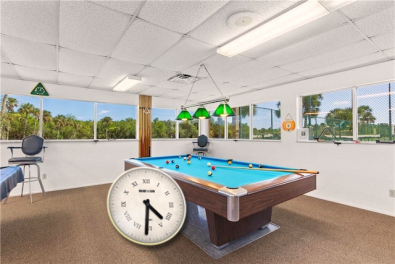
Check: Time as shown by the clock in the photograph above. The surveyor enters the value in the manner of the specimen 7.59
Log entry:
4.31
